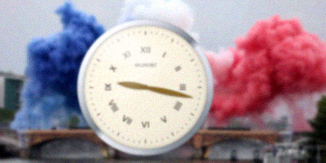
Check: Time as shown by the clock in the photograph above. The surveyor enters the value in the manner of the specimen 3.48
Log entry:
9.17
